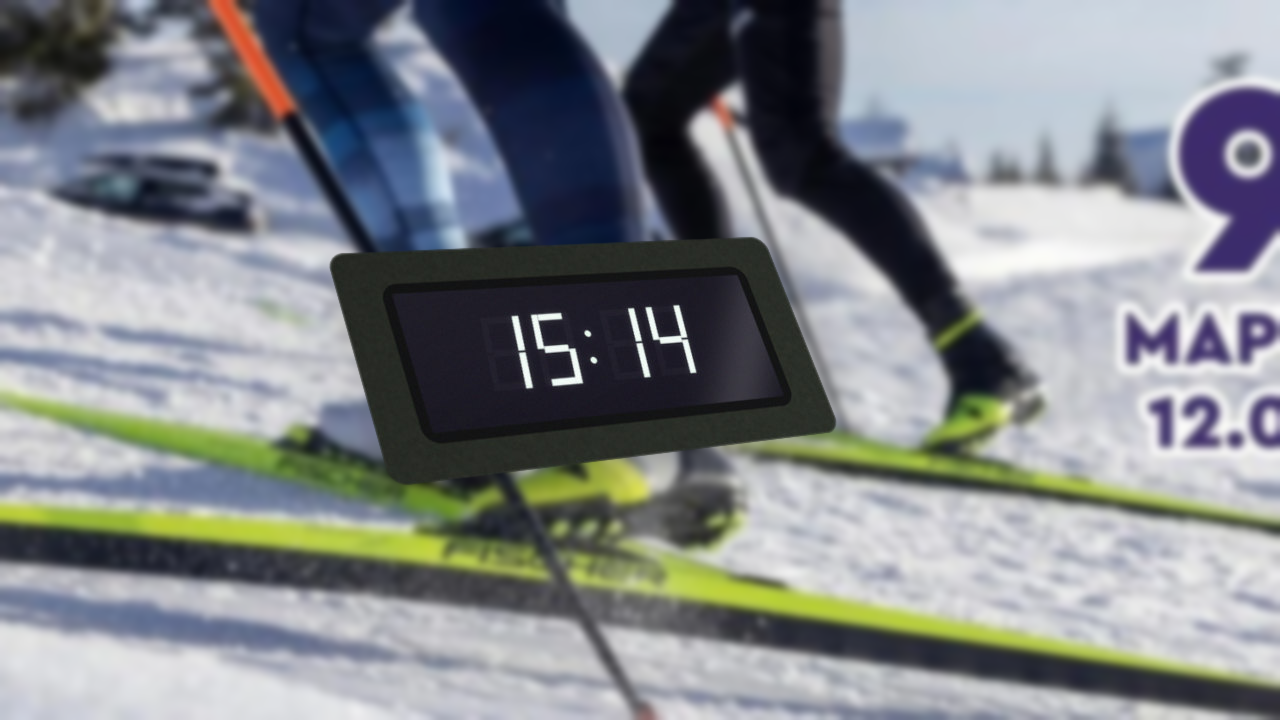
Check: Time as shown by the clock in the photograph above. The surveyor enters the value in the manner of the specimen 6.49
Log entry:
15.14
